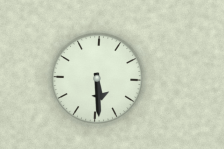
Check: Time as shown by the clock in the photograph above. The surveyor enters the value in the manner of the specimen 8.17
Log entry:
5.29
